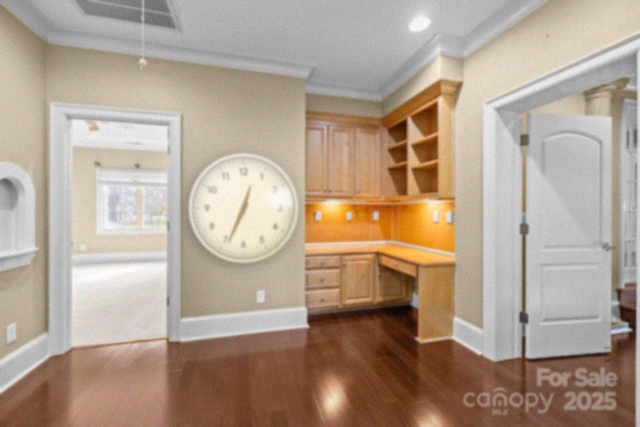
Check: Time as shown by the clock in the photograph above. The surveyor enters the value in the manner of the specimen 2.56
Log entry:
12.34
